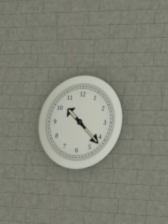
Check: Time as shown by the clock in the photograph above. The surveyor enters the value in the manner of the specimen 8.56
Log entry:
10.22
